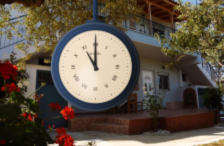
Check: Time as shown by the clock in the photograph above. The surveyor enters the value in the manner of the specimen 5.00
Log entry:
11.00
